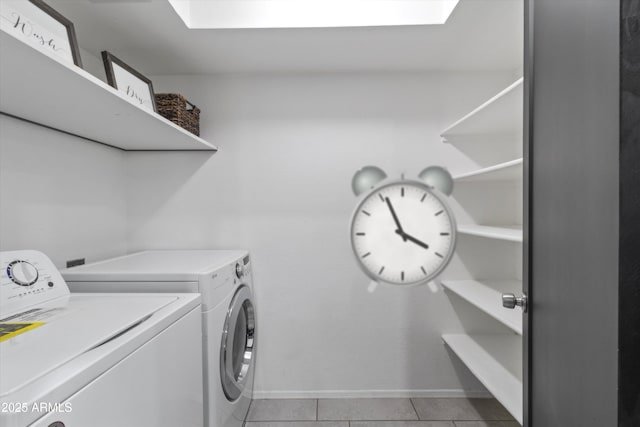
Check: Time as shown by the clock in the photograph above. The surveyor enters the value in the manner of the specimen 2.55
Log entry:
3.56
